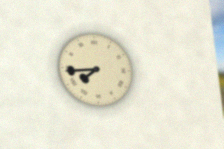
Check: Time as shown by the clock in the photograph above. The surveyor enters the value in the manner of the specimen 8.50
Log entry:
7.44
